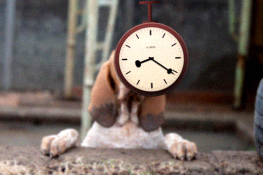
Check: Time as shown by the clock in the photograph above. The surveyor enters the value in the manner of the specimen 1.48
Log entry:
8.21
